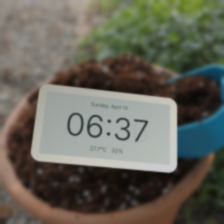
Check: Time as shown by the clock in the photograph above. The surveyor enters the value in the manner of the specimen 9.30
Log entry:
6.37
